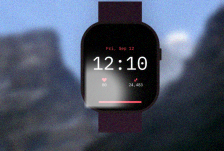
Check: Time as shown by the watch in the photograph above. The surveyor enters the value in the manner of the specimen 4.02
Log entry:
12.10
